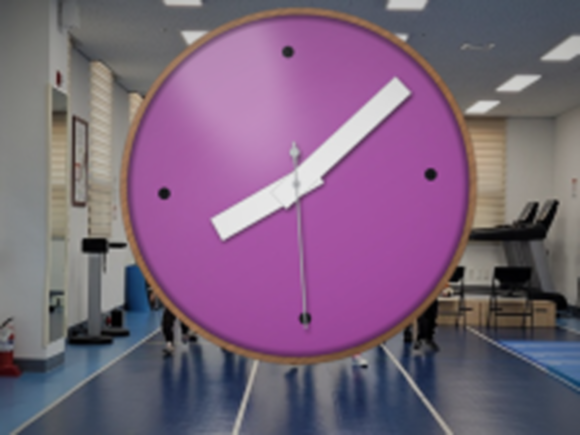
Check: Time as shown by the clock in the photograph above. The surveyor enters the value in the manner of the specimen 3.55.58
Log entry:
8.08.30
